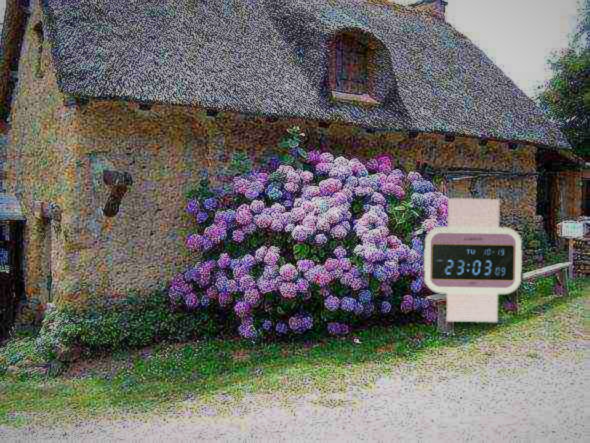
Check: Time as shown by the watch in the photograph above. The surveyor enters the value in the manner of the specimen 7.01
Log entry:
23.03
